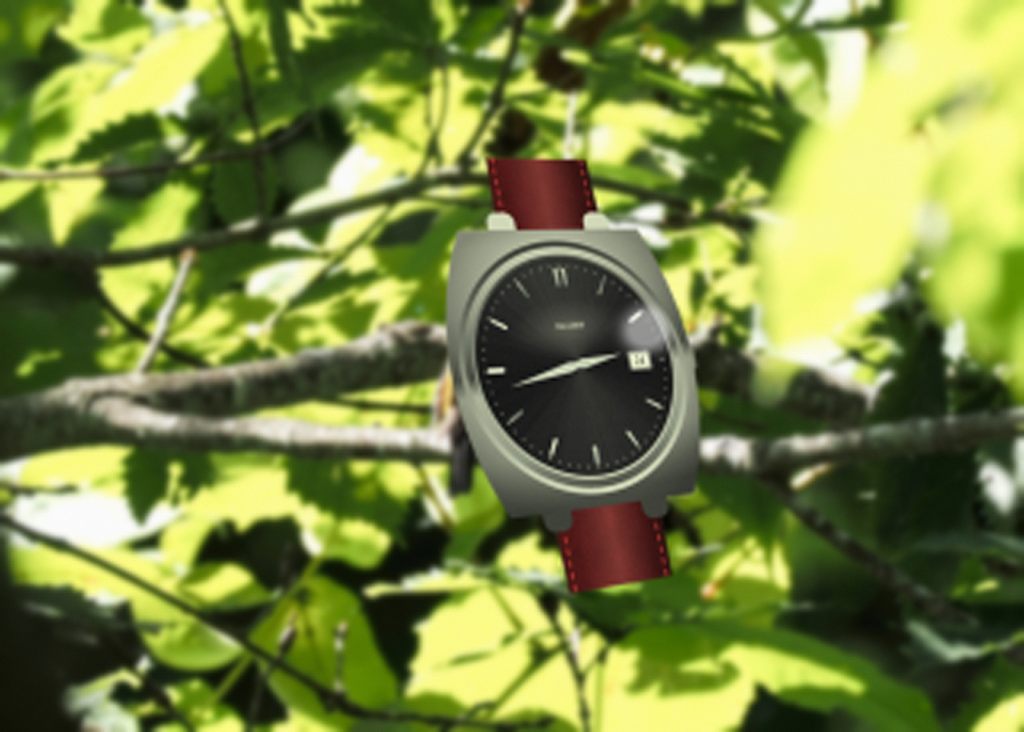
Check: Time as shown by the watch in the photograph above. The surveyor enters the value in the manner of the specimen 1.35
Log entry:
2.43
